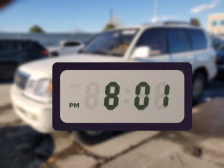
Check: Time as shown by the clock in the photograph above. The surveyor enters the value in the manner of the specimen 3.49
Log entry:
8.01
